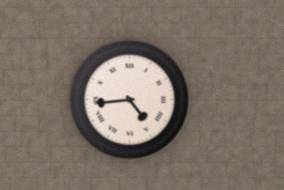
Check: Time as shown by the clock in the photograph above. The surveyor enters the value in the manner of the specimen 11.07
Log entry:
4.44
